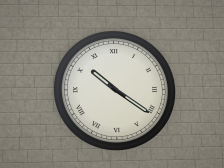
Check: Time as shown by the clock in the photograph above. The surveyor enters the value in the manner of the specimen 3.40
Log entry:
10.21
